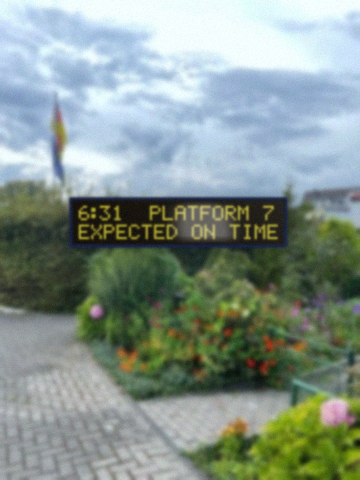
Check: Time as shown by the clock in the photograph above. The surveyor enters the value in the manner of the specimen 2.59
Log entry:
6.31
